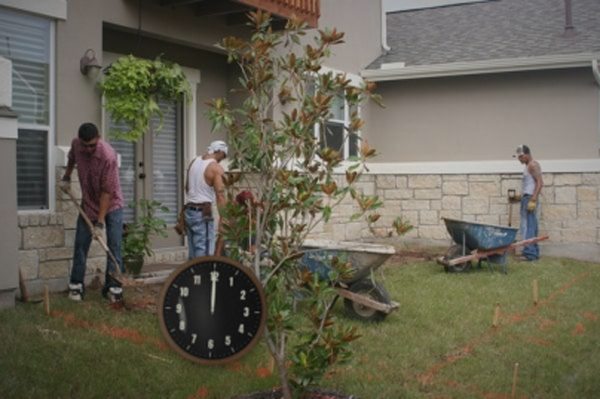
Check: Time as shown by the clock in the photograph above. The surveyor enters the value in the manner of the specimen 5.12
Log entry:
12.00
